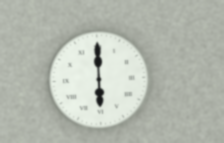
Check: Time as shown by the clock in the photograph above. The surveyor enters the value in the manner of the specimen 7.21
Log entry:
6.00
